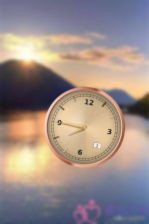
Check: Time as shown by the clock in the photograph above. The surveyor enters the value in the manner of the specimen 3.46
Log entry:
7.45
